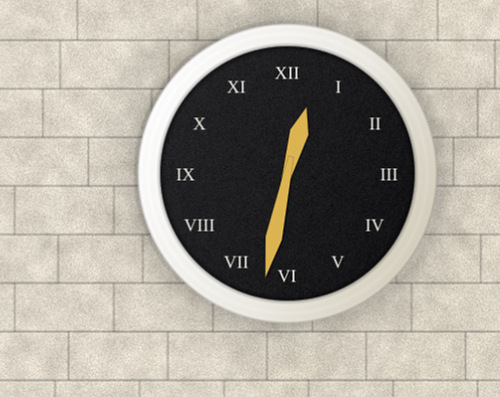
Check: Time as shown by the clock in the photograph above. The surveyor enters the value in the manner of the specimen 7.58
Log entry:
12.32
